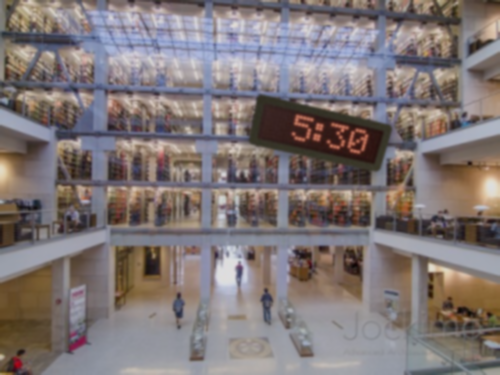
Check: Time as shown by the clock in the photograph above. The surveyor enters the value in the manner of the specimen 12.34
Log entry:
5.30
